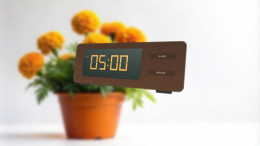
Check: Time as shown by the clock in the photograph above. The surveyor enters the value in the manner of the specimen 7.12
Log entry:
5.00
